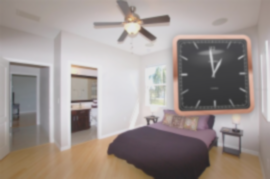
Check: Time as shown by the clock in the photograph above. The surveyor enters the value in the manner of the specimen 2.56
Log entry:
12.59
